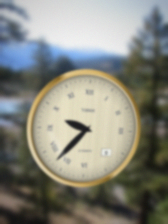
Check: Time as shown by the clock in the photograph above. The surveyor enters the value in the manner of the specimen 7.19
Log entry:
9.37
